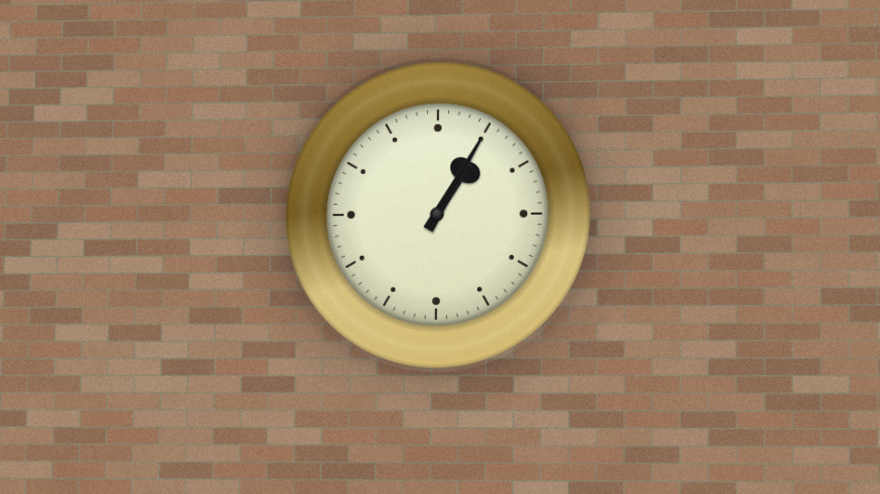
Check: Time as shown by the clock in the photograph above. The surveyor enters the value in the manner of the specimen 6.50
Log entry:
1.05
